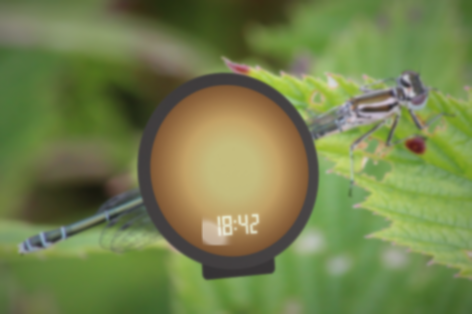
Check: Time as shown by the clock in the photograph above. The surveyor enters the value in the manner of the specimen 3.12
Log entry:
18.42
